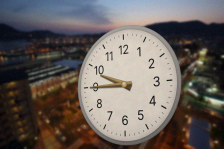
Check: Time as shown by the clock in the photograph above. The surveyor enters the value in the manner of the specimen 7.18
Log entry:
9.45
